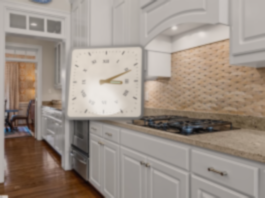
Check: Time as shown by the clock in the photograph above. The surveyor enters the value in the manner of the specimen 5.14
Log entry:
3.11
